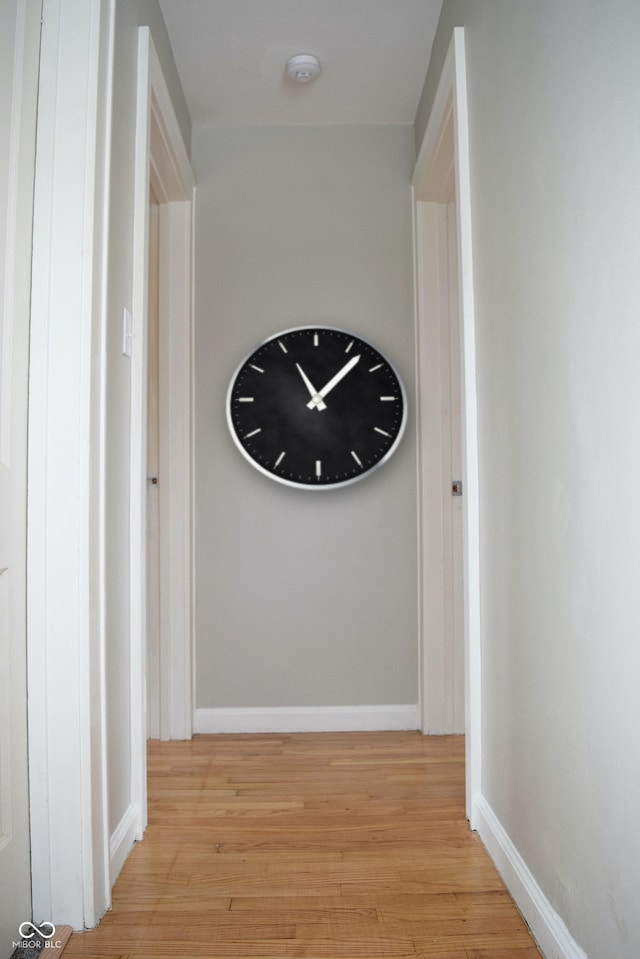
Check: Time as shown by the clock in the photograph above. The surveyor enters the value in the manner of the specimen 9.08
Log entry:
11.07
